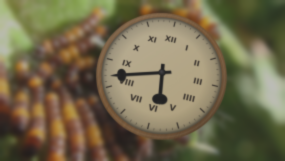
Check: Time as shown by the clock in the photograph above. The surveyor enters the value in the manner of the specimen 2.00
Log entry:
5.42
